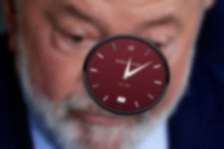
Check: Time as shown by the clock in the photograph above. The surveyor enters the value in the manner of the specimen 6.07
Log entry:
12.08
